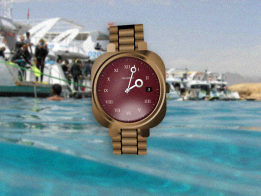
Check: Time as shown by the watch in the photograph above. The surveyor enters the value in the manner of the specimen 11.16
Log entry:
2.03
